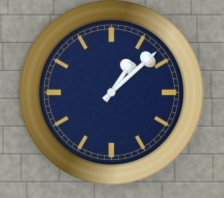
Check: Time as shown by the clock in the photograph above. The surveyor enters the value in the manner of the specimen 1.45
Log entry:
1.08
